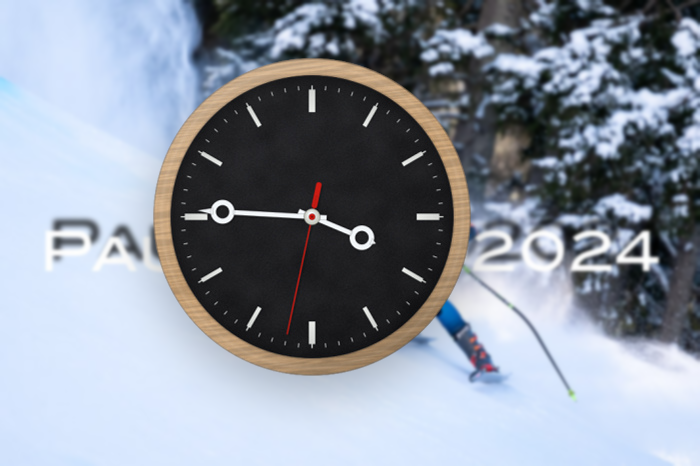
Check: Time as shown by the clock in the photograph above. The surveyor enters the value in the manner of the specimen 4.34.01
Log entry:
3.45.32
